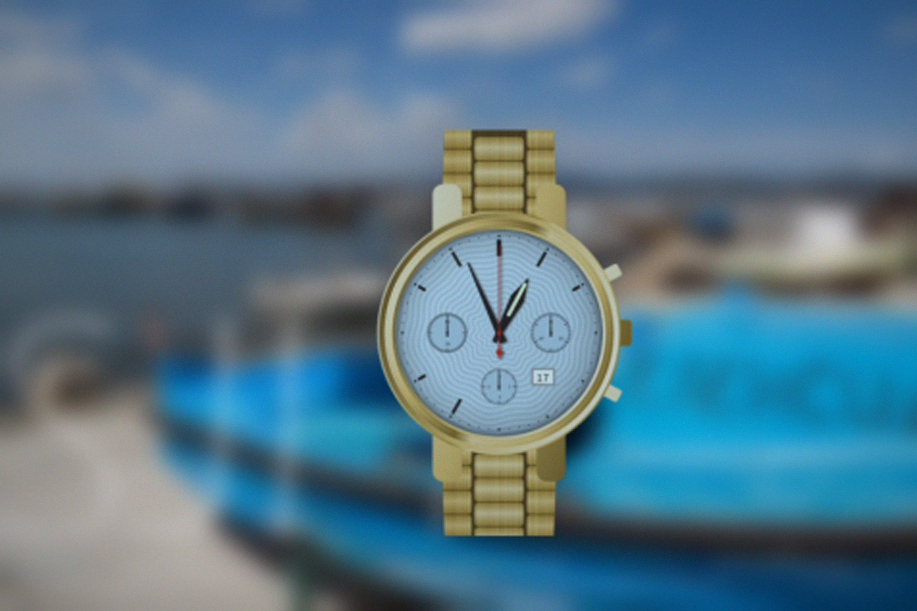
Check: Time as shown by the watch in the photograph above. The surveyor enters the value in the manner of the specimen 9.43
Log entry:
12.56
